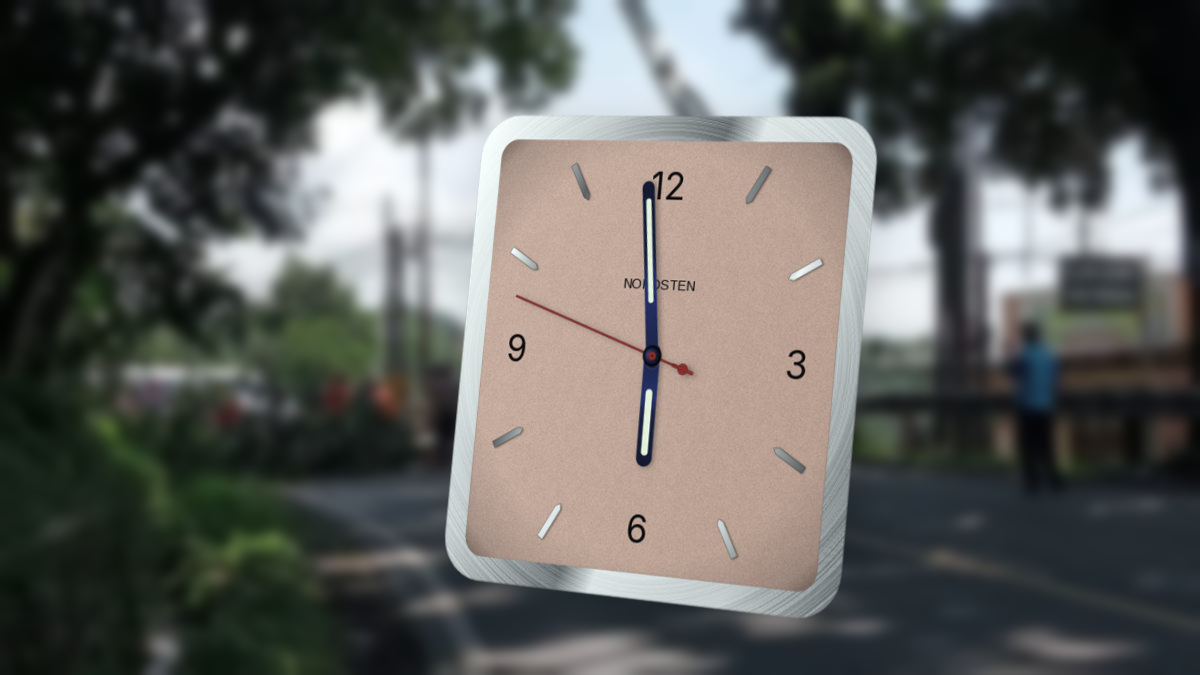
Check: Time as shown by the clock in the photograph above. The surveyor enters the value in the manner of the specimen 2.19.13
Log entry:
5.58.48
